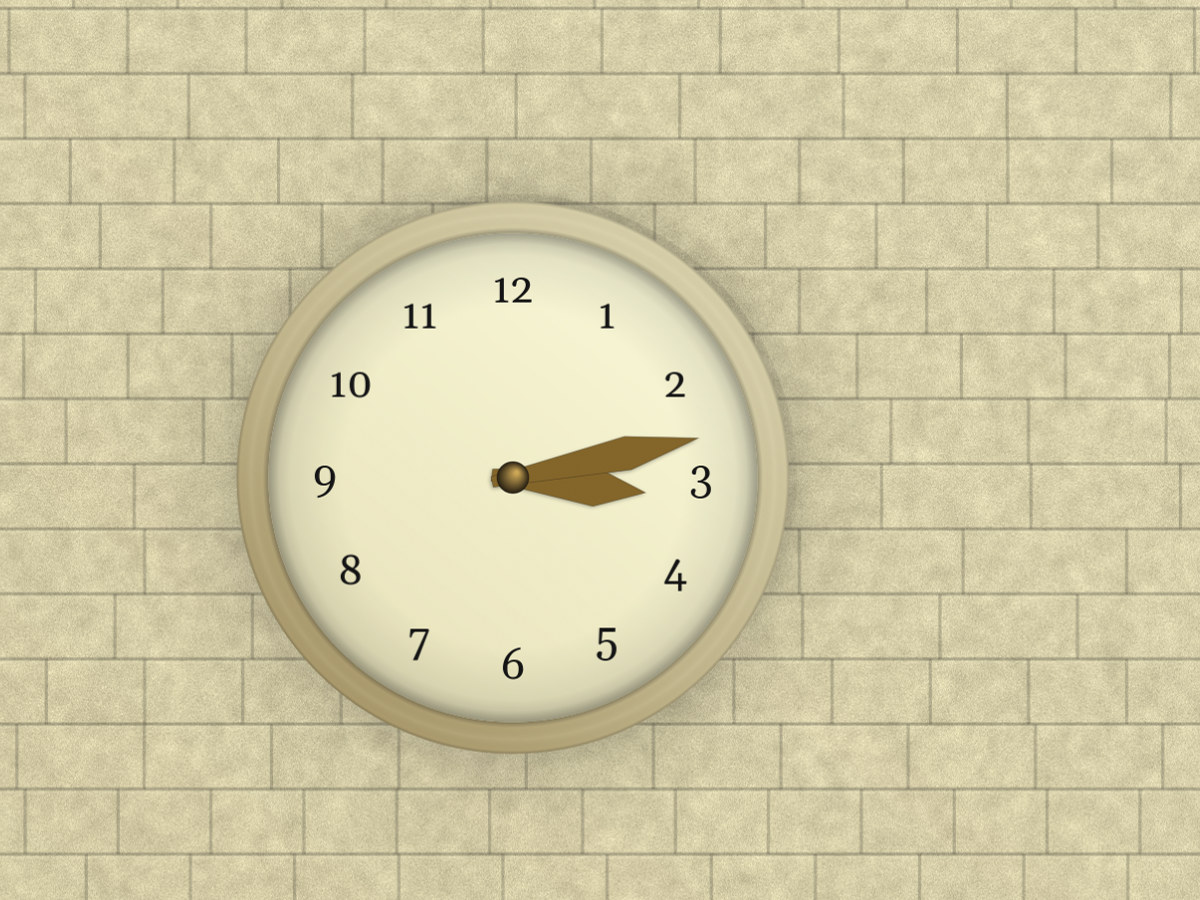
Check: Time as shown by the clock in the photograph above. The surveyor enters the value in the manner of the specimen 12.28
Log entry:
3.13
